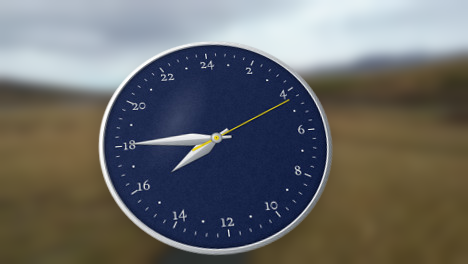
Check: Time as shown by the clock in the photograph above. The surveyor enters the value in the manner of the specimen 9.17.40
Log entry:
15.45.11
